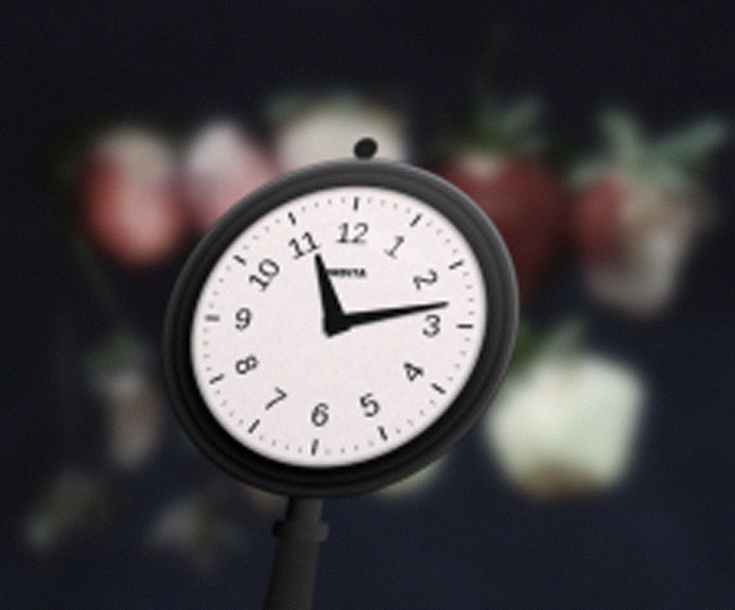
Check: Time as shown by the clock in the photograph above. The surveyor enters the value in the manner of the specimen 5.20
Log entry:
11.13
